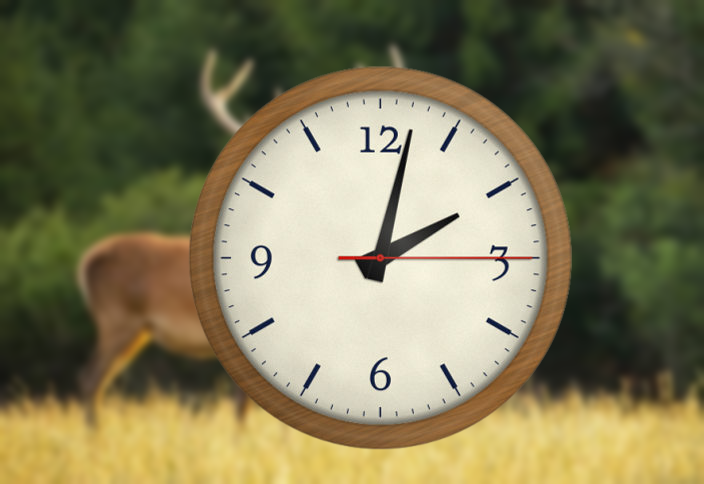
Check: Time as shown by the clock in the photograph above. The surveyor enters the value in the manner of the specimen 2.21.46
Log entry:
2.02.15
